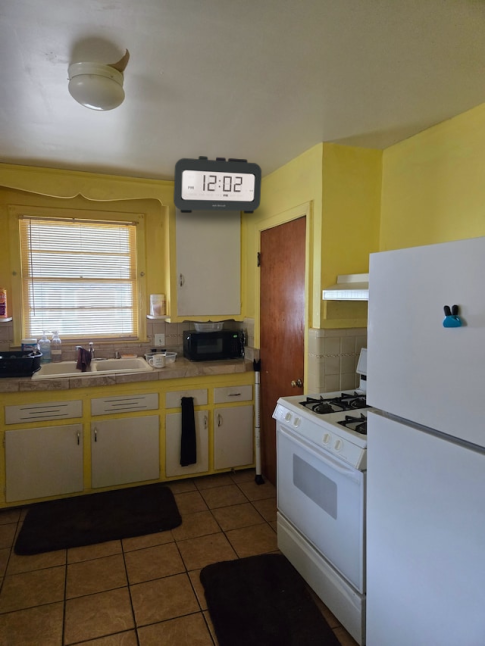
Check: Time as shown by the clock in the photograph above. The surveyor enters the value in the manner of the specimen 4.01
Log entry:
12.02
